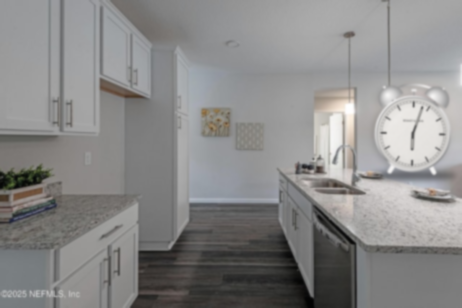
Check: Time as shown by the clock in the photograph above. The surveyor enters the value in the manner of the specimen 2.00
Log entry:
6.03
